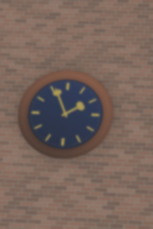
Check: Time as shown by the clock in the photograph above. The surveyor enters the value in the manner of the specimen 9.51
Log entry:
1.56
